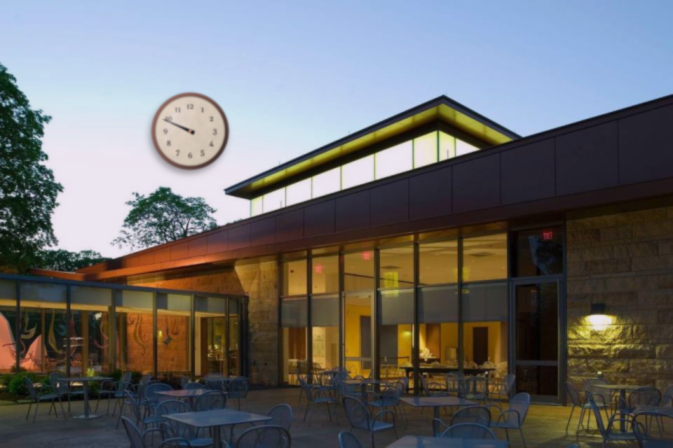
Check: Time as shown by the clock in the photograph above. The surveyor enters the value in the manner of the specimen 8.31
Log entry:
9.49
